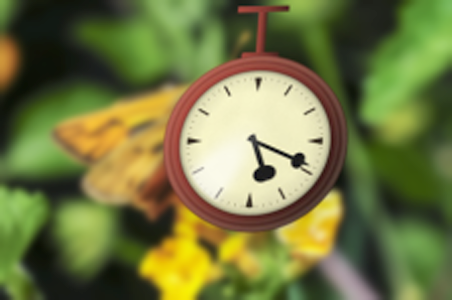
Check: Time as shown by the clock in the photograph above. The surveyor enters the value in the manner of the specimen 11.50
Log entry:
5.19
